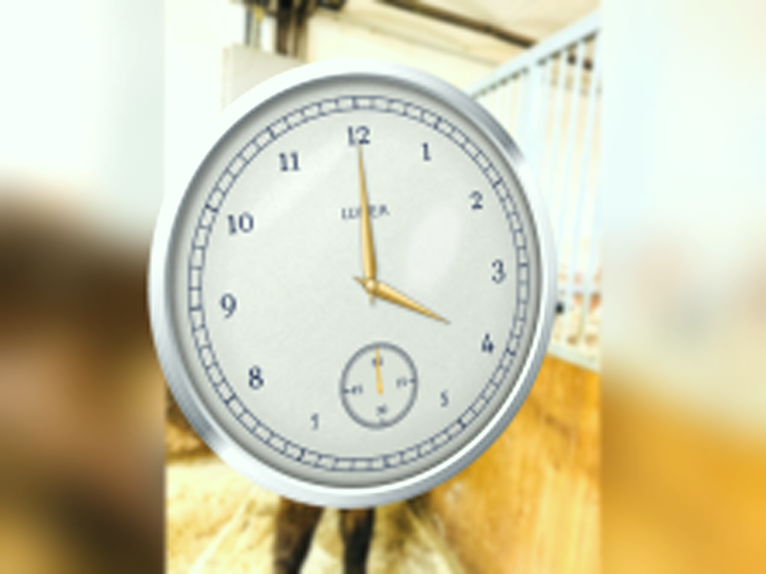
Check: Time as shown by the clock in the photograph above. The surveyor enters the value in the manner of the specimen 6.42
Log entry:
4.00
